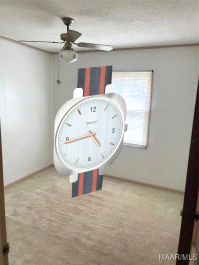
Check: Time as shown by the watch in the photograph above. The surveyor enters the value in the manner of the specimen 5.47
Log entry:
4.44
